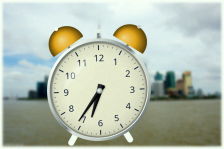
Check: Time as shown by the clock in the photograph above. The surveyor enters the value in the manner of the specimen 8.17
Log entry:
6.36
